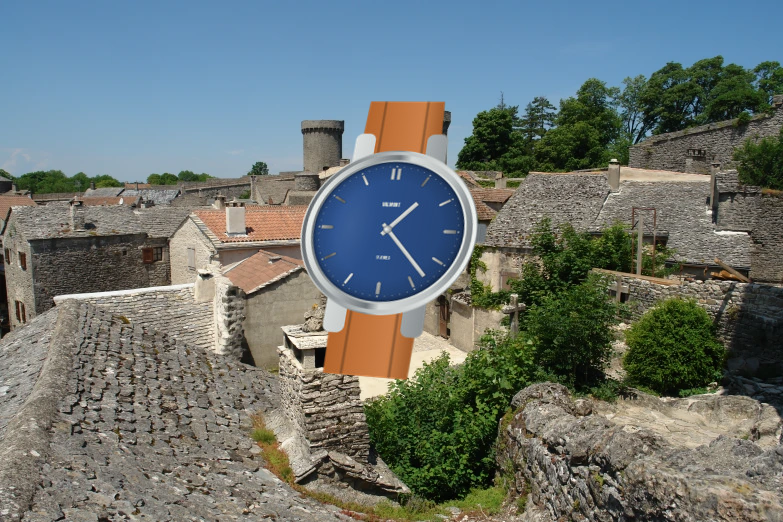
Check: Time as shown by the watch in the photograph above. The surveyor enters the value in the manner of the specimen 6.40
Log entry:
1.23
